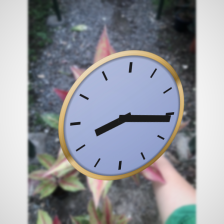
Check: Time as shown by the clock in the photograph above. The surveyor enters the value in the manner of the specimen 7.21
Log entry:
8.16
